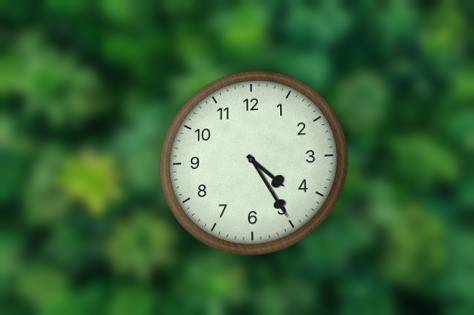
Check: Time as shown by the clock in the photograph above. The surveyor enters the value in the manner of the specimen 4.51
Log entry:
4.25
